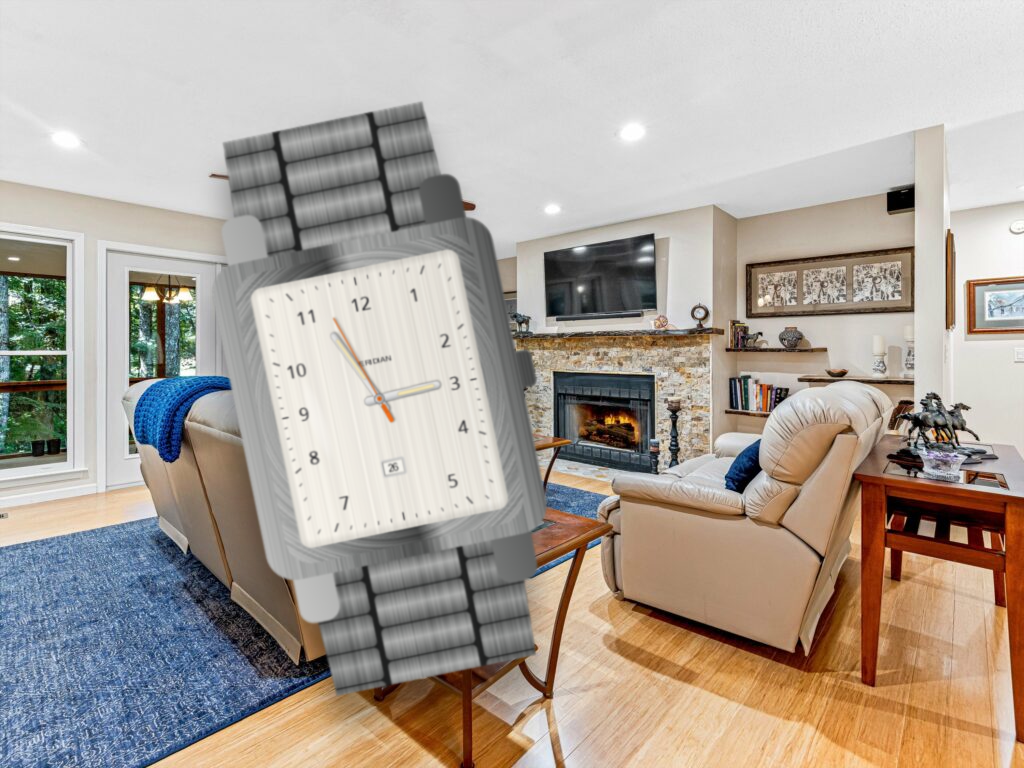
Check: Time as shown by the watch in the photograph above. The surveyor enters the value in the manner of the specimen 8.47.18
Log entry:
2.55.57
